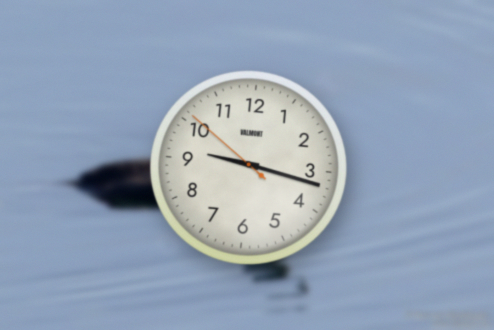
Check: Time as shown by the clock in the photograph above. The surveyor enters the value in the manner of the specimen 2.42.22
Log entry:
9.16.51
